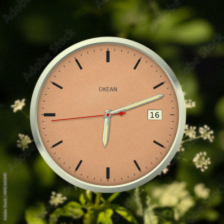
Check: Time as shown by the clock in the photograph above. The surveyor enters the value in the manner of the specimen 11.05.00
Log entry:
6.11.44
